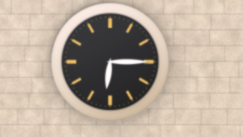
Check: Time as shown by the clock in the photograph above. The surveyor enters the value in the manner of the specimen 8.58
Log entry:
6.15
